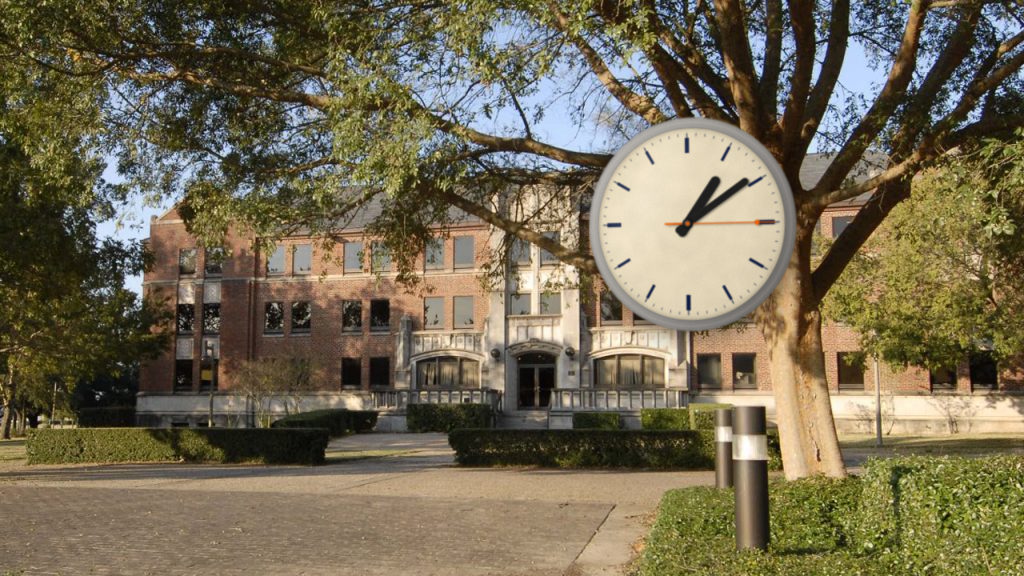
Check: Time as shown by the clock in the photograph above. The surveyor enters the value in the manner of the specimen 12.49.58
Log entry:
1.09.15
